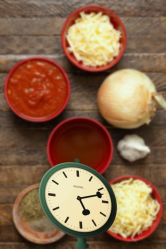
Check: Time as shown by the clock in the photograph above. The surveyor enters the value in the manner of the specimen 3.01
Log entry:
5.12
